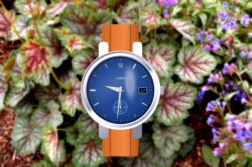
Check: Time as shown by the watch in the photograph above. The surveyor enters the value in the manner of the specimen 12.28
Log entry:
9.31
